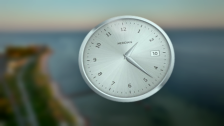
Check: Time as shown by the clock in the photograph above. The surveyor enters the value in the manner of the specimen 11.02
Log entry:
1.23
